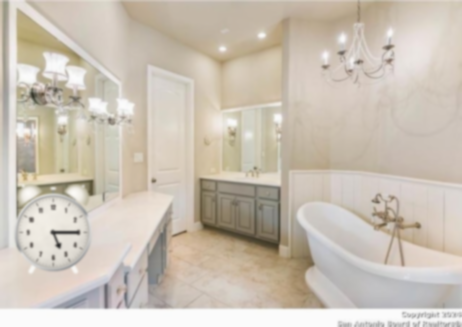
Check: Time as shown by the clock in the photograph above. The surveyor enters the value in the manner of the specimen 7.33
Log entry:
5.15
